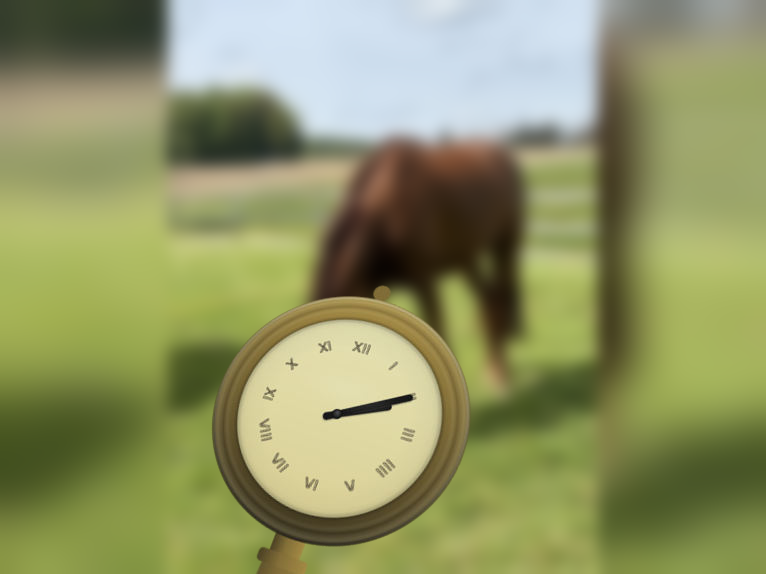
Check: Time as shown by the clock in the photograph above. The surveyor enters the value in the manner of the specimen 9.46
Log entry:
2.10
